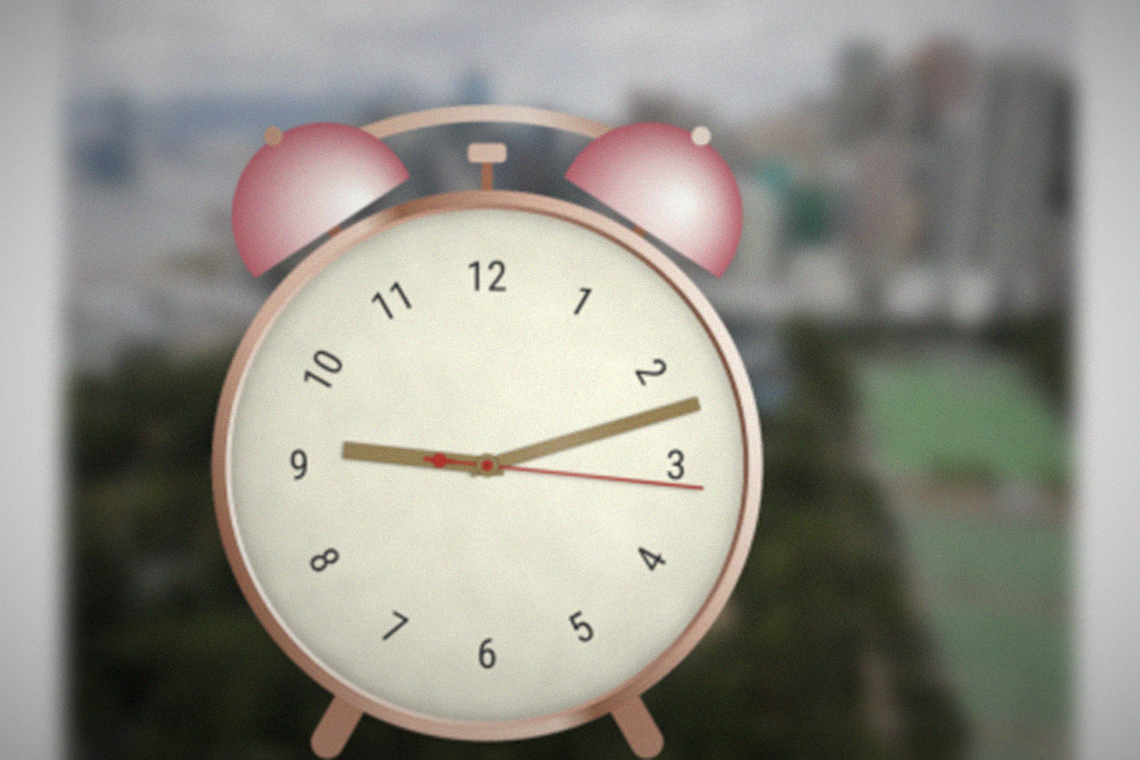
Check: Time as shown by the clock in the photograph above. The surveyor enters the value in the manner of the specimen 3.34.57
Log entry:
9.12.16
